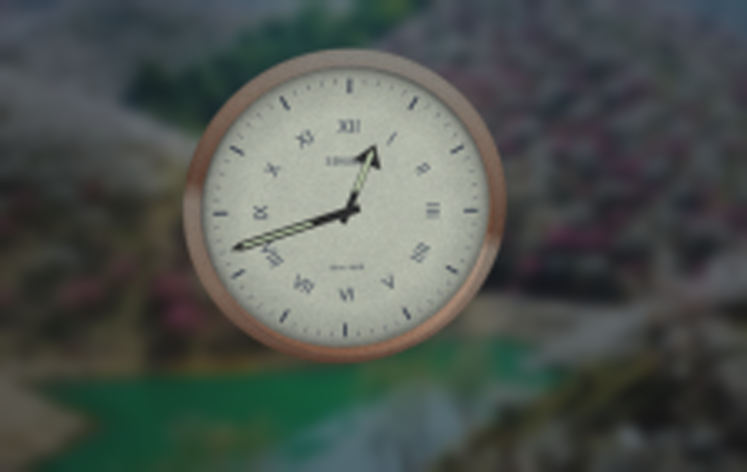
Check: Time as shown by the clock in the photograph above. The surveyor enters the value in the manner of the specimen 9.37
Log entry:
12.42
